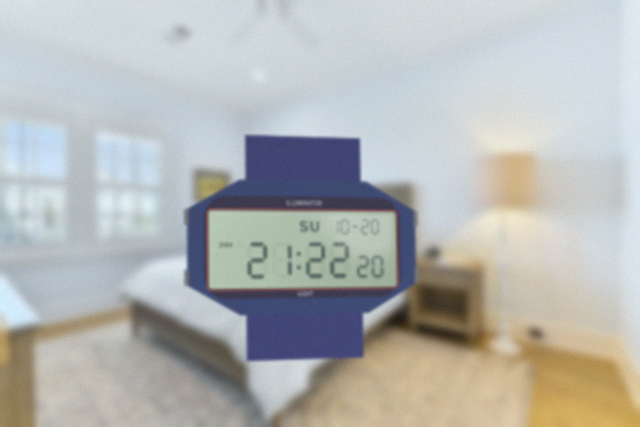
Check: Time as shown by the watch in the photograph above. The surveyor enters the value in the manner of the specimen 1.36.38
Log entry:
21.22.20
